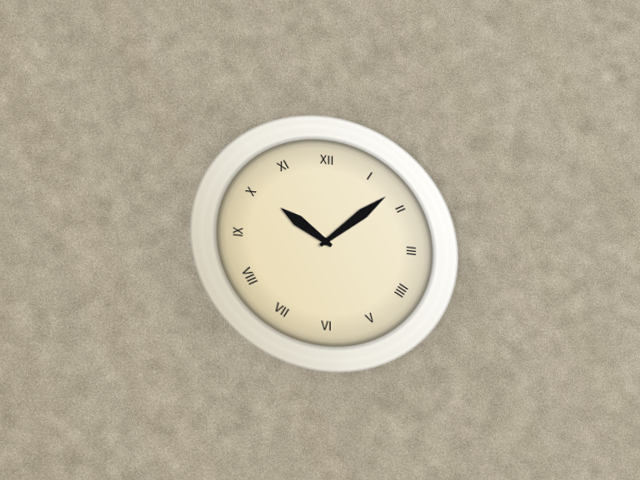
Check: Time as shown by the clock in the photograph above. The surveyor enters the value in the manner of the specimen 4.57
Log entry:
10.08
